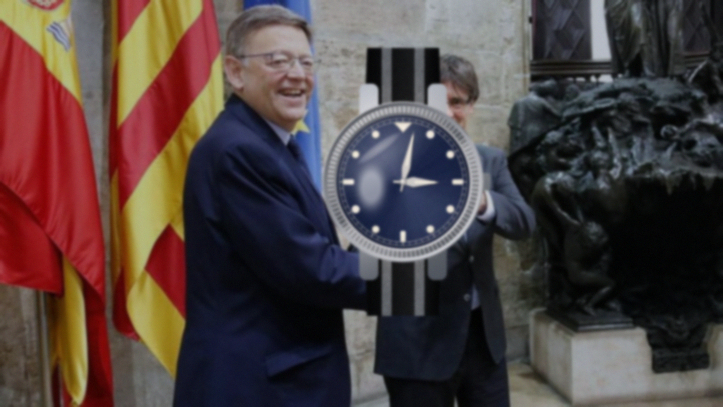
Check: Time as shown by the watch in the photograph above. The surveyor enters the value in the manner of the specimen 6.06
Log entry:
3.02
